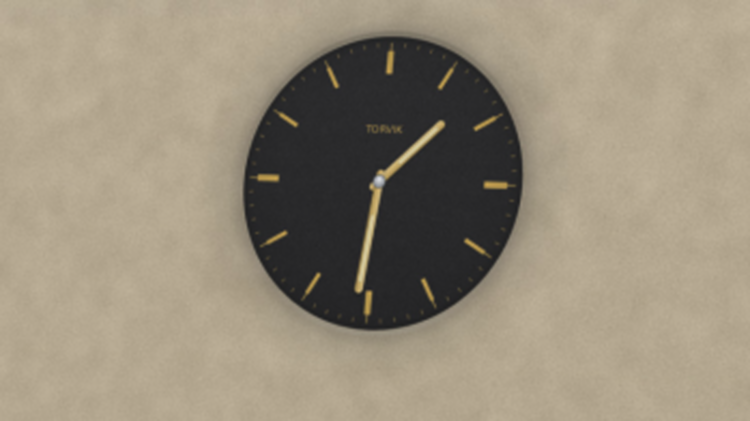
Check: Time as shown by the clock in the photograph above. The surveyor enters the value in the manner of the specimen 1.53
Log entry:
1.31
